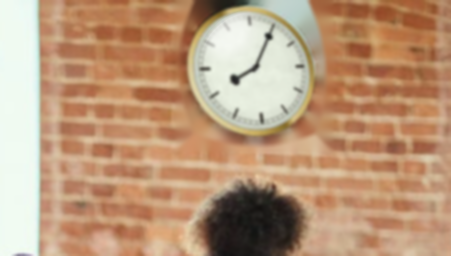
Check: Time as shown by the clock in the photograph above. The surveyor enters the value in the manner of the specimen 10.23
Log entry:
8.05
